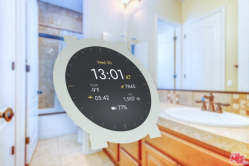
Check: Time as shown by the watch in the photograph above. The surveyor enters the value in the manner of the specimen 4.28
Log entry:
13.01
